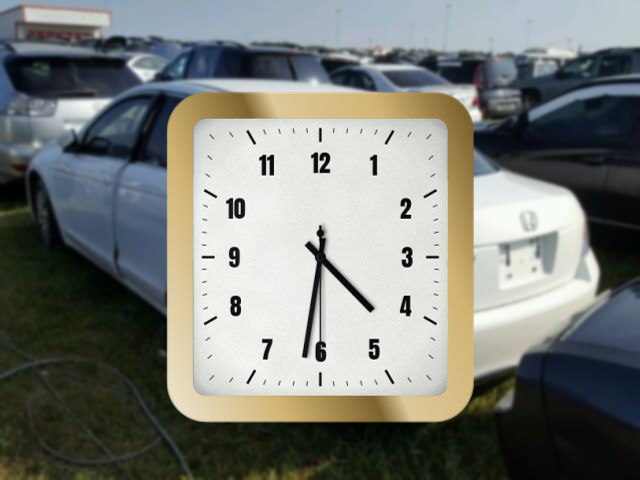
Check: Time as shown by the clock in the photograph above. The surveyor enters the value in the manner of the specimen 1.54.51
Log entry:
4.31.30
